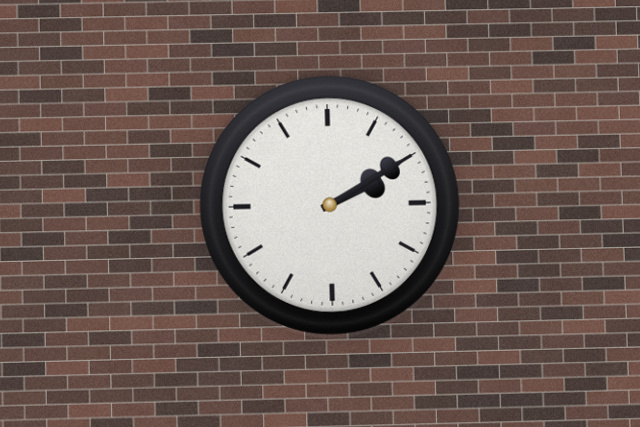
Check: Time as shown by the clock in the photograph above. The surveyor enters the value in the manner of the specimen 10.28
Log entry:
2.10
